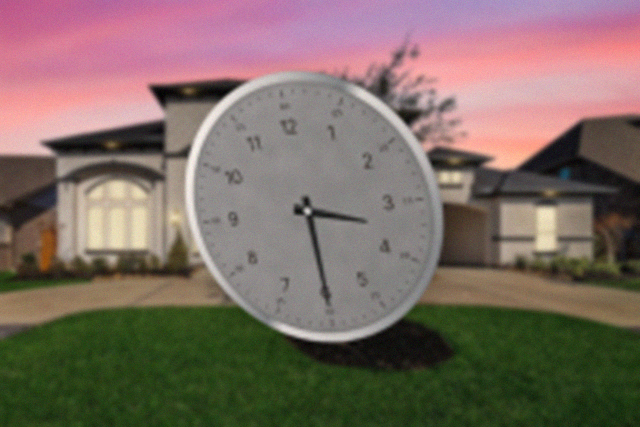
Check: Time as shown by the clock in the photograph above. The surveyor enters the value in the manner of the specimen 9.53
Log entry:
3.30
